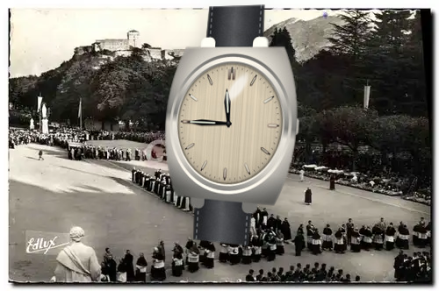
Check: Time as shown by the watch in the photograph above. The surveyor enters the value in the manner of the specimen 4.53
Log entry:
11.45
